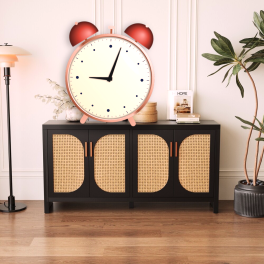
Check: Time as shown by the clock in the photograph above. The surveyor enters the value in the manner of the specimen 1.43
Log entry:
9.03
